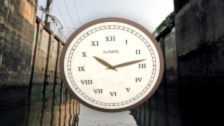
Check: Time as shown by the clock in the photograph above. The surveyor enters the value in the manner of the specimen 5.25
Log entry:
10.13
